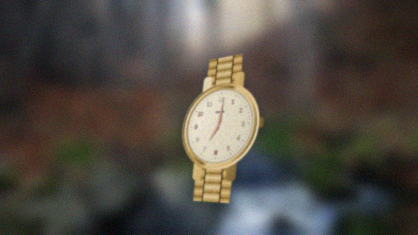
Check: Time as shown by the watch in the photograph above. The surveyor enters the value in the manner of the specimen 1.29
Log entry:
7.01
